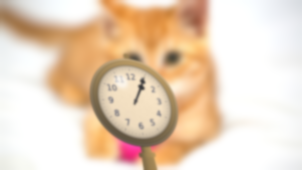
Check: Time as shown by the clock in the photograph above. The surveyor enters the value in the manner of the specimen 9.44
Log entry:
1.05
